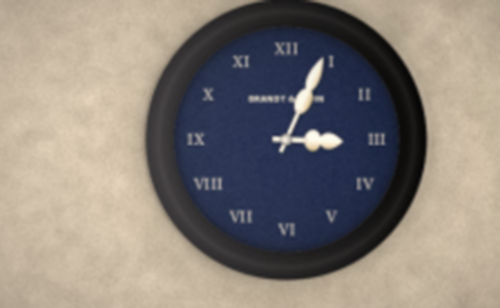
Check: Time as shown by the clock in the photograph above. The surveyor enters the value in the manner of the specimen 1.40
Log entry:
3.04
